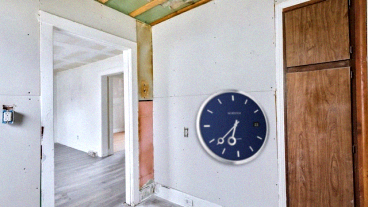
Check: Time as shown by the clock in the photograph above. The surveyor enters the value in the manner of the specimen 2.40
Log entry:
6.38
